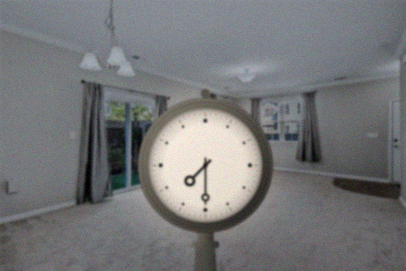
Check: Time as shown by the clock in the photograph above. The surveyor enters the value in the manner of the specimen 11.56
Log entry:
7.30
